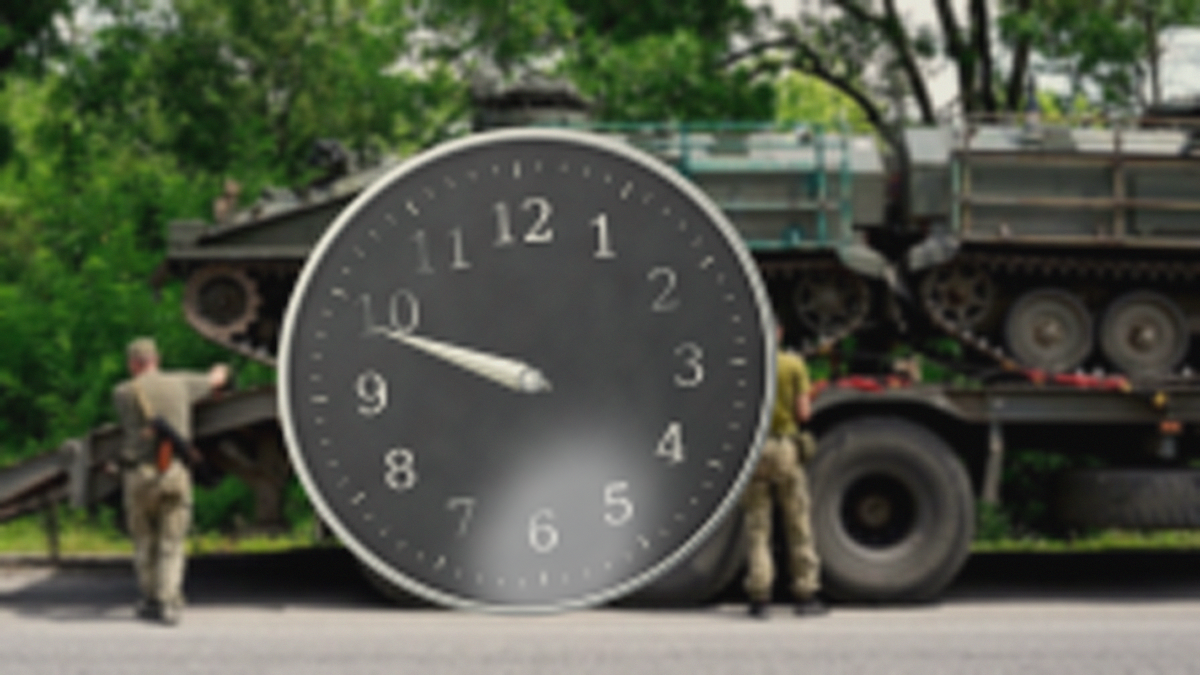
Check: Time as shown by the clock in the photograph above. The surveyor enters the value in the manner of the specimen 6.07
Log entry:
9.49
